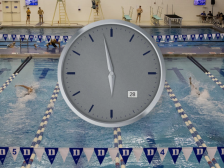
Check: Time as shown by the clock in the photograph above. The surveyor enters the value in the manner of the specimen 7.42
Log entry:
5.58
